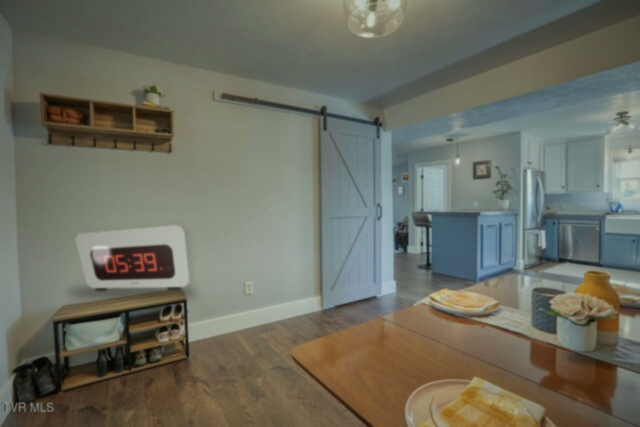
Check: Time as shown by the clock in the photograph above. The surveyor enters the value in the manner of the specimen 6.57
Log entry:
5.39
